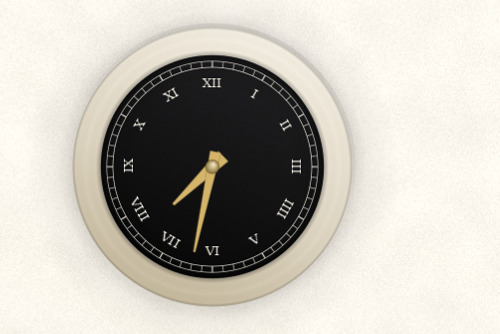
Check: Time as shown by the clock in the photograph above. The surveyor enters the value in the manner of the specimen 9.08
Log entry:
7.32
